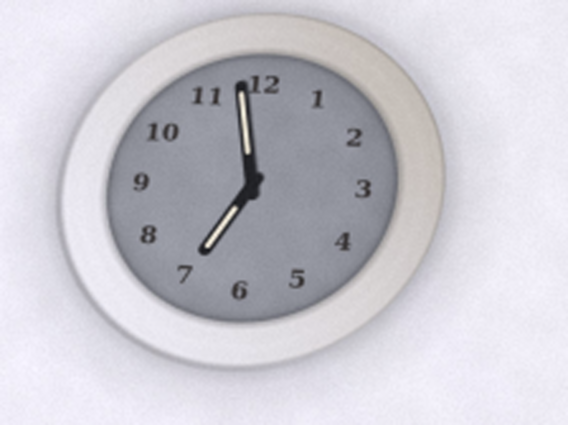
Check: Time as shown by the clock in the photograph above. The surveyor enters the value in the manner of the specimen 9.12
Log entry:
6.58
